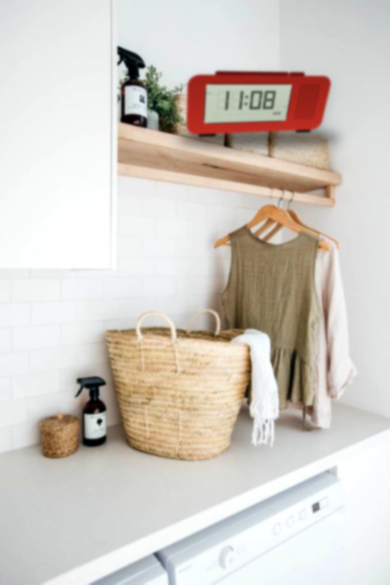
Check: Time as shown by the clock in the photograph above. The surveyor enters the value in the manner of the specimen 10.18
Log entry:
11.08
